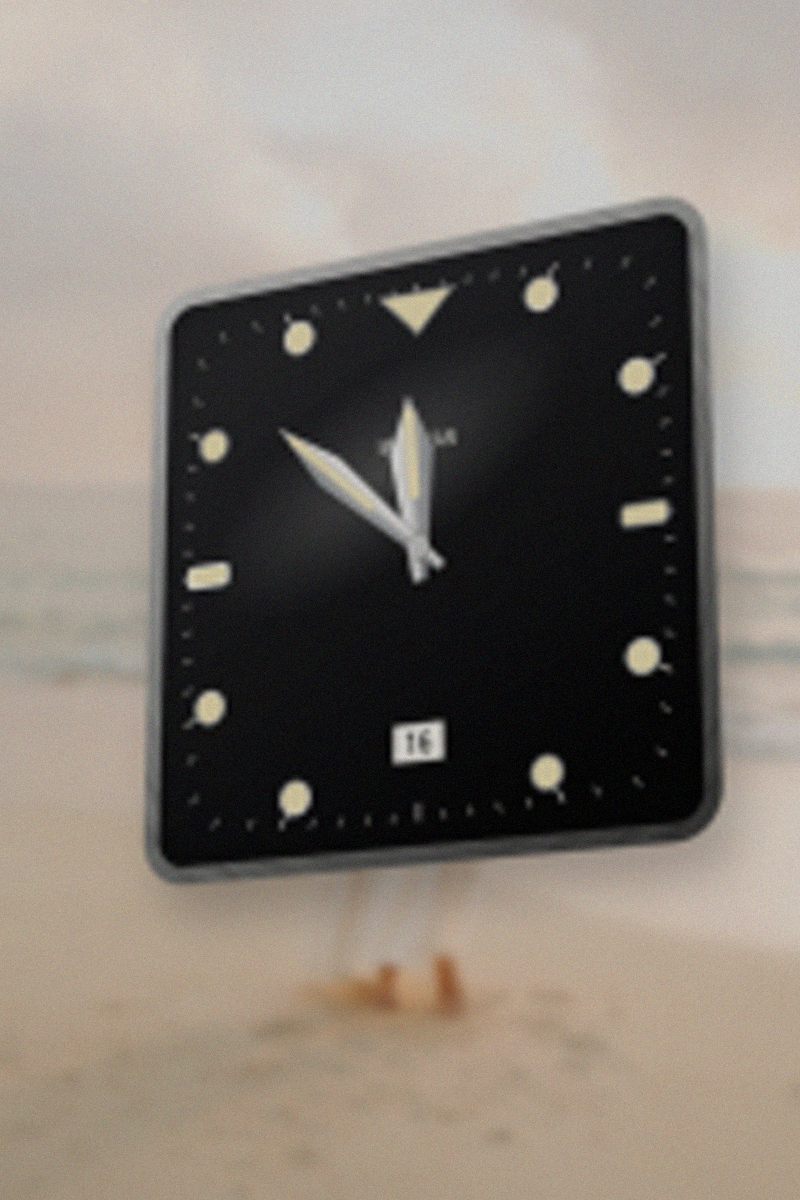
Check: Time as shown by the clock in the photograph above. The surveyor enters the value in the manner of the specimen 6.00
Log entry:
11.52
